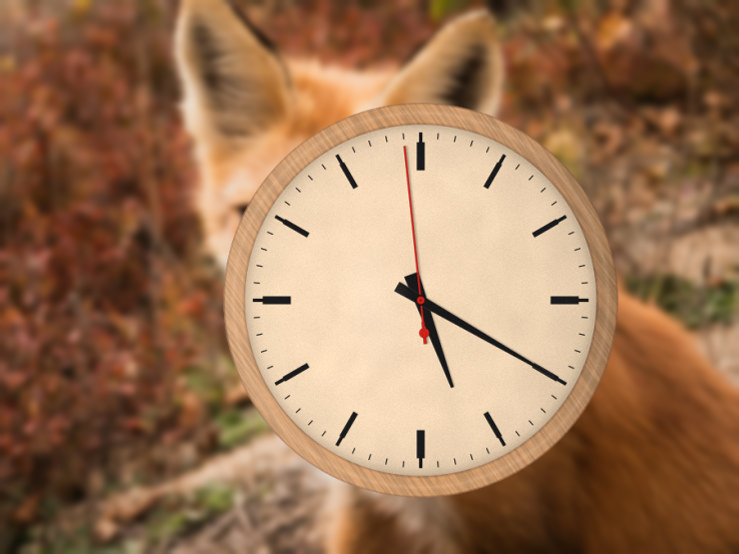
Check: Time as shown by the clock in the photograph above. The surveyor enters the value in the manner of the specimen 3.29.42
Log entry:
5.19.59
